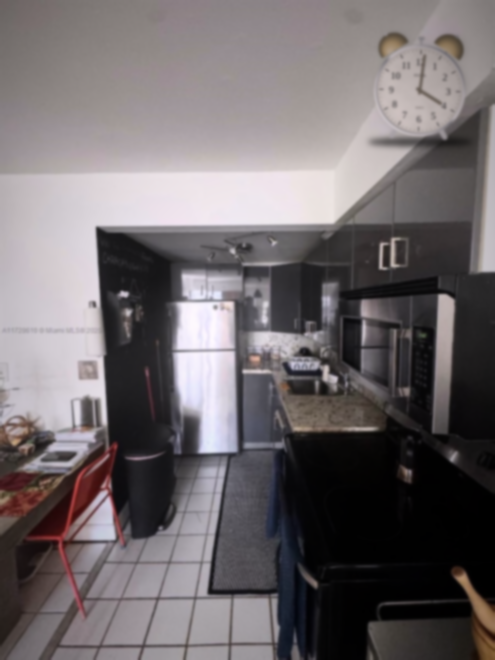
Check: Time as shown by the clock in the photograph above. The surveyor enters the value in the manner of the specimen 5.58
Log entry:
4.01
